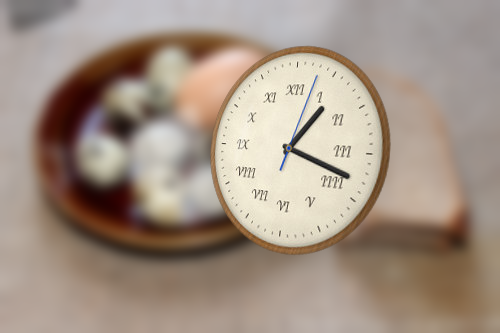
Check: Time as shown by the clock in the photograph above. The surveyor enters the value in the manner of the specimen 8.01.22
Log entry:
1.18.03
